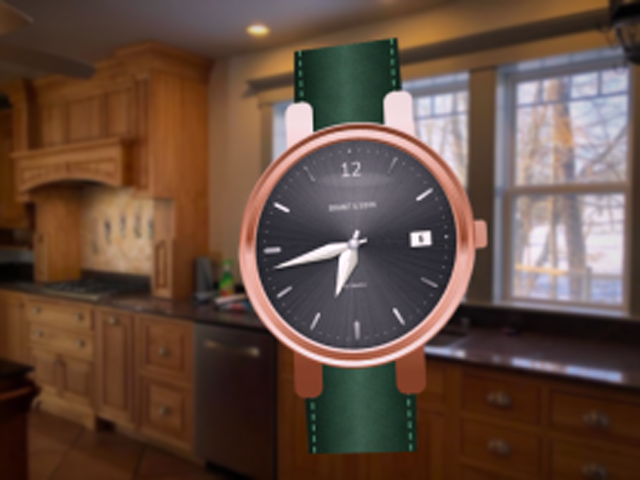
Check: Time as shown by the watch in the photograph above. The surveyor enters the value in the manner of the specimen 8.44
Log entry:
6.43
